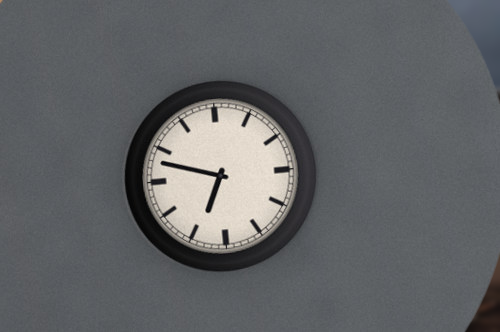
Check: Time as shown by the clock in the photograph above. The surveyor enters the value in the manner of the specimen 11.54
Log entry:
6.48
